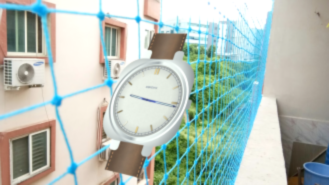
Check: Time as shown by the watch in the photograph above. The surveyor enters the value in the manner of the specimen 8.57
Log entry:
9.16
